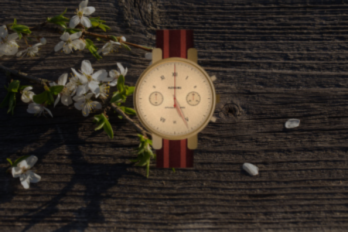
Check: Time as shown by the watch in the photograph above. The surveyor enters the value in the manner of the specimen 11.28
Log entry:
5.26
